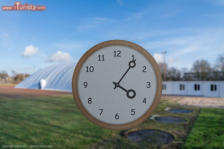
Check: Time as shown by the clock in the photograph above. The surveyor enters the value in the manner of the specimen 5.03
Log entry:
4.06
